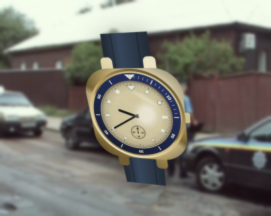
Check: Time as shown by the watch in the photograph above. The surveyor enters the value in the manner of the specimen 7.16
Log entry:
9.40
